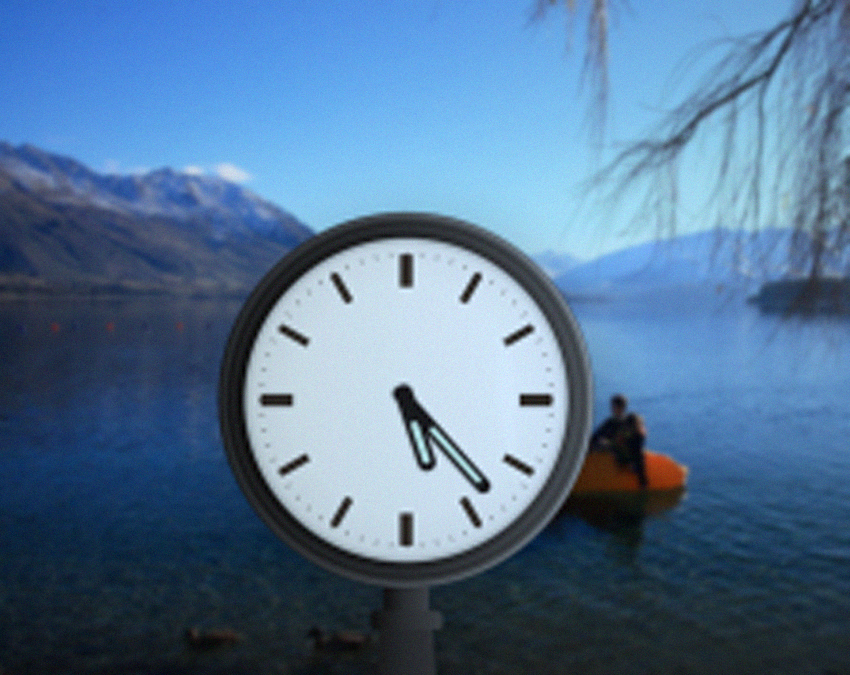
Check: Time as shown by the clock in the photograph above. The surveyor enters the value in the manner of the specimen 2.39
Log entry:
5.23
